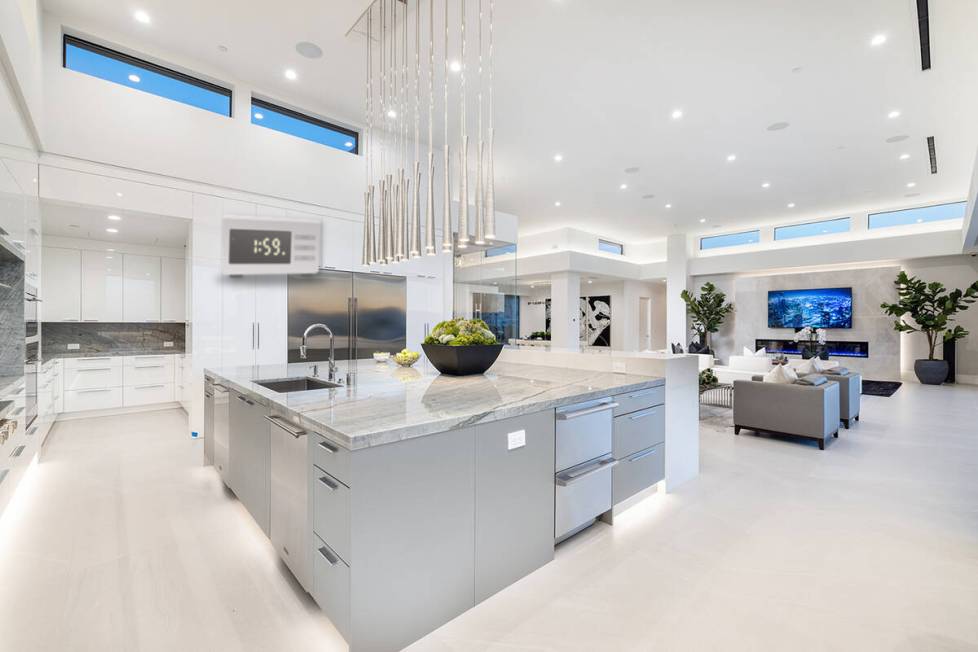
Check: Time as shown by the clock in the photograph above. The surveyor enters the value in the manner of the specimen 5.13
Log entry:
1.59
